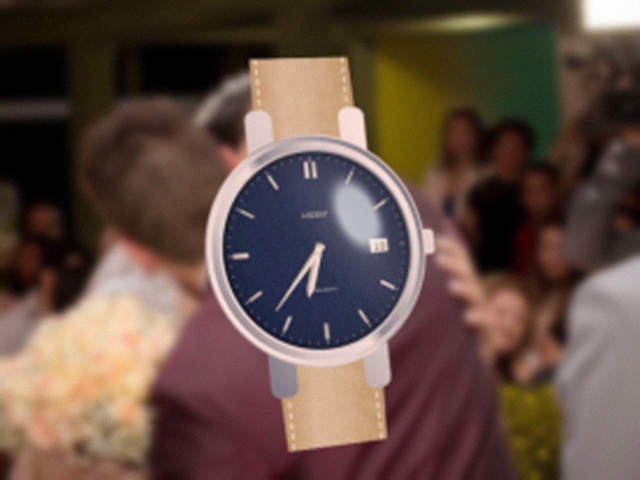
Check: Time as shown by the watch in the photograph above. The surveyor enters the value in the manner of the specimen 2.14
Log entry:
6.37
